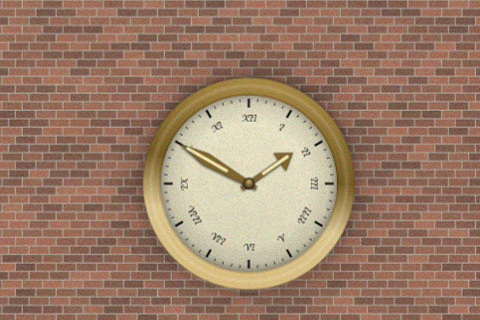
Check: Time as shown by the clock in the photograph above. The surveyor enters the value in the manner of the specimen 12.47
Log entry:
1.50
